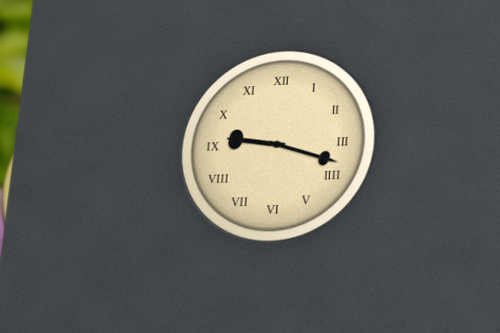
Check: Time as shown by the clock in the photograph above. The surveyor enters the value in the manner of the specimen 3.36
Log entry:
9.18
